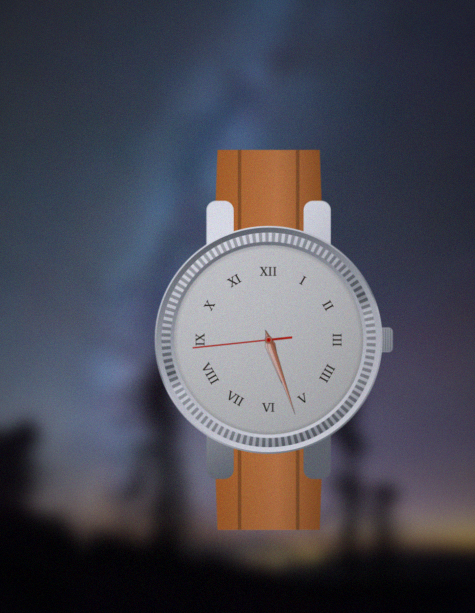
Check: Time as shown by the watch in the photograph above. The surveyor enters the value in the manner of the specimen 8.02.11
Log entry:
5.26.44
